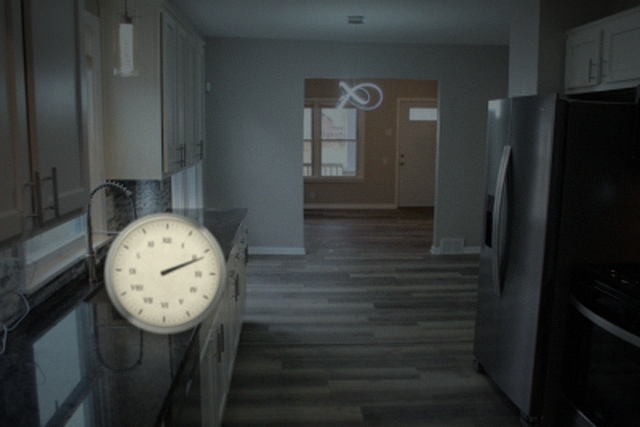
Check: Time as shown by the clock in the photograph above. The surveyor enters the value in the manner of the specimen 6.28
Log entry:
2.11
